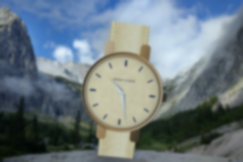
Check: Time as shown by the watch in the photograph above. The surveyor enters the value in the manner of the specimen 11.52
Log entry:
10.28
